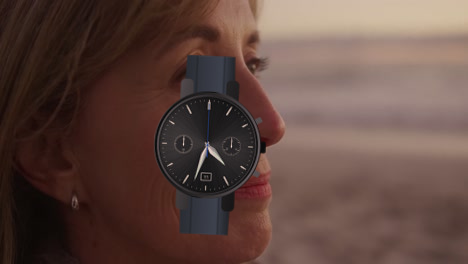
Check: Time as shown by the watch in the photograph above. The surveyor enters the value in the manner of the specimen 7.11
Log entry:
4.33
